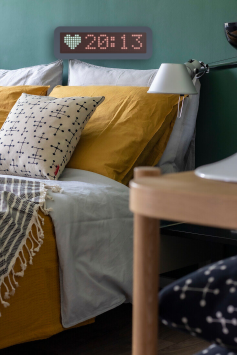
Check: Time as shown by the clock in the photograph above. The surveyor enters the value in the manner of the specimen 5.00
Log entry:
20.13
